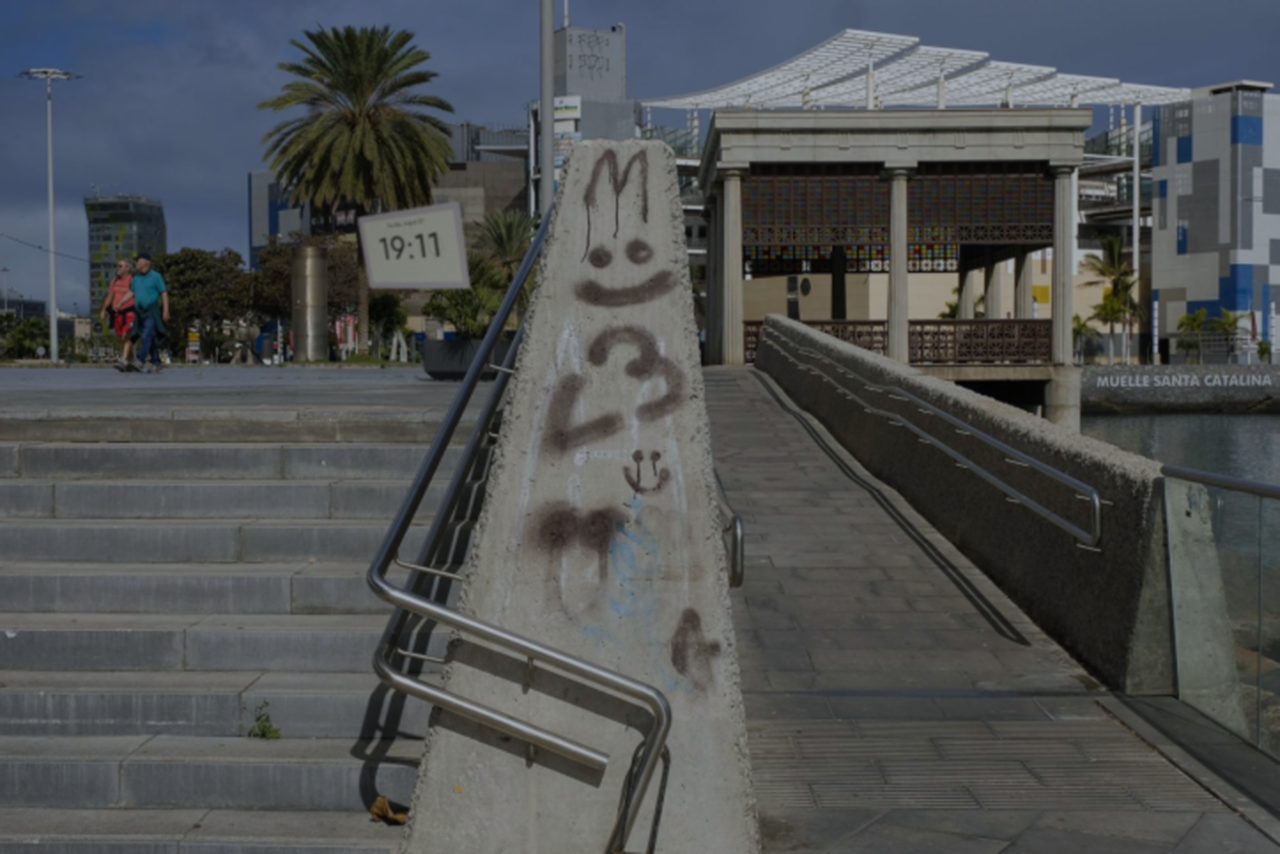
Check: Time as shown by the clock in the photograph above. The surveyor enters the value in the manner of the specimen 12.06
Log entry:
19.11
